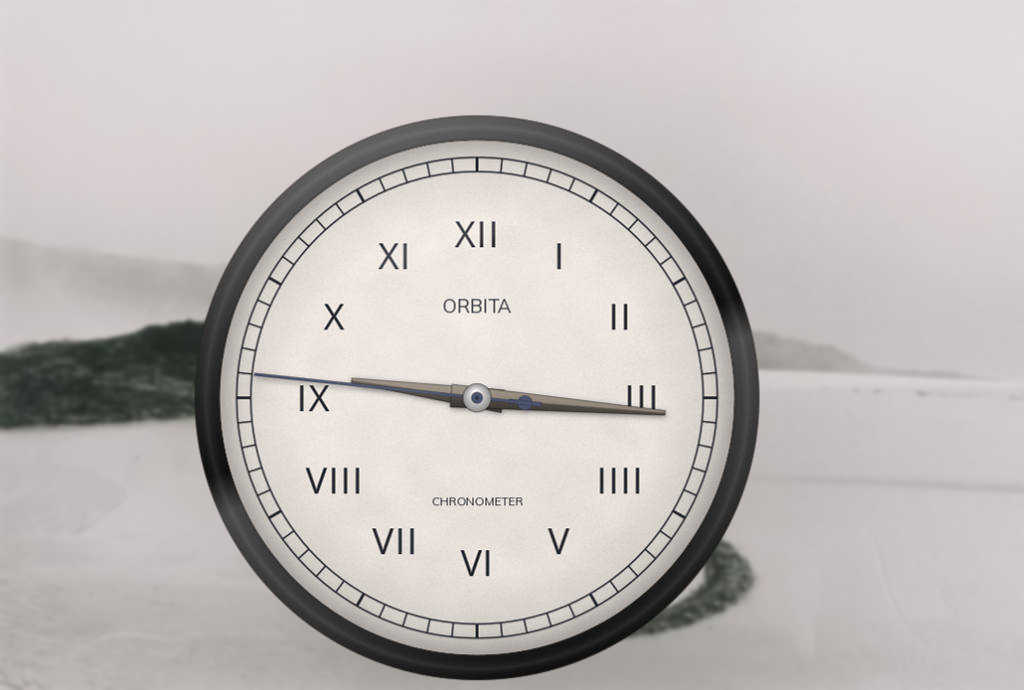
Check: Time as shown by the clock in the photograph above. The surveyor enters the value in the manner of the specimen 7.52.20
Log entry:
9.15.46
